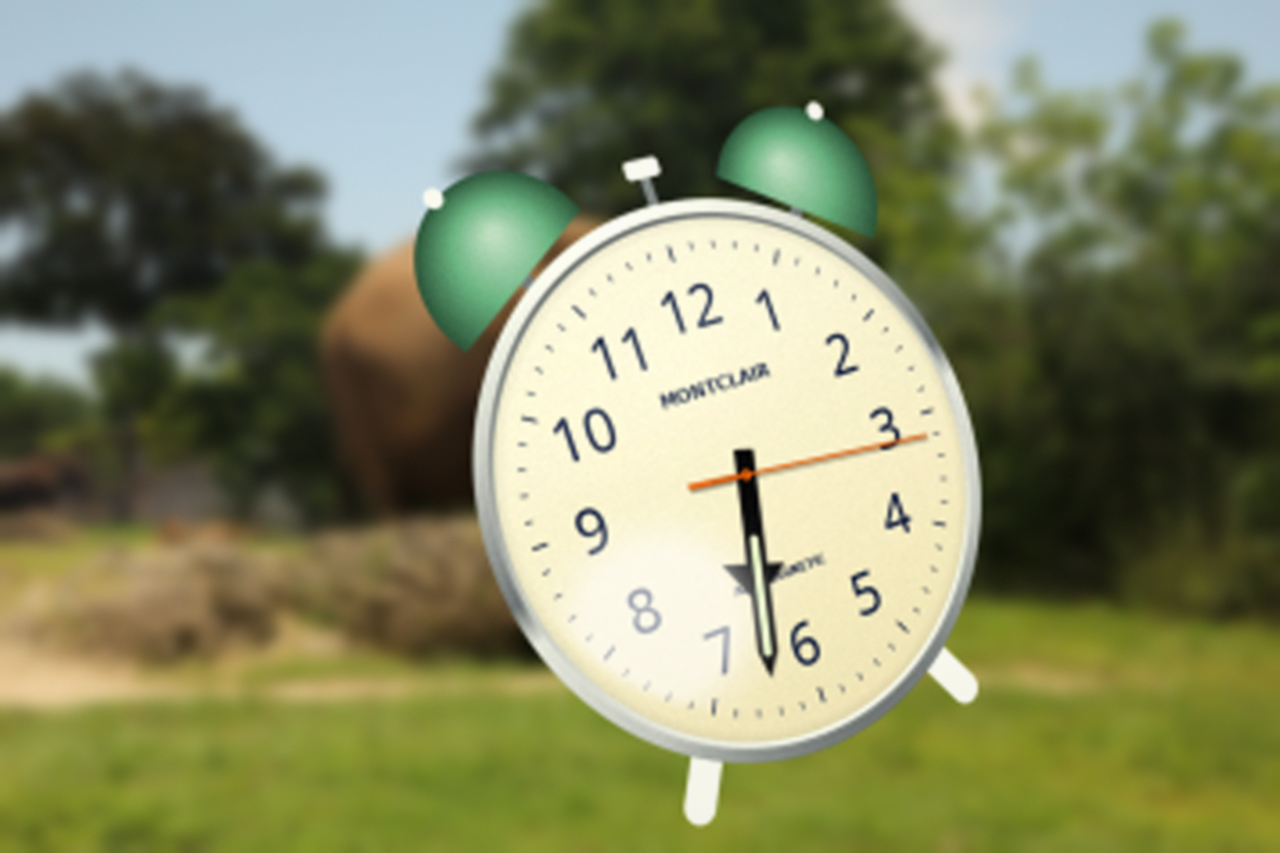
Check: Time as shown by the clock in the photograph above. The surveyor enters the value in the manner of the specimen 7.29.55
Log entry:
6.32.16
